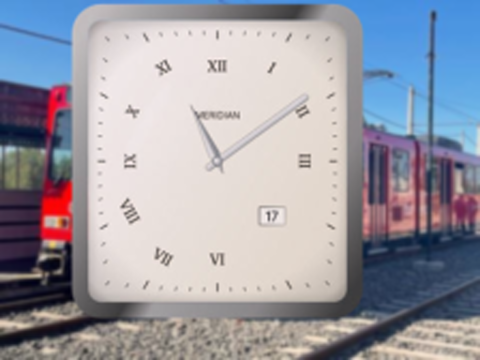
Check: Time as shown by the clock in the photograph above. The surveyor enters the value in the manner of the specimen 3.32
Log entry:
11.09
